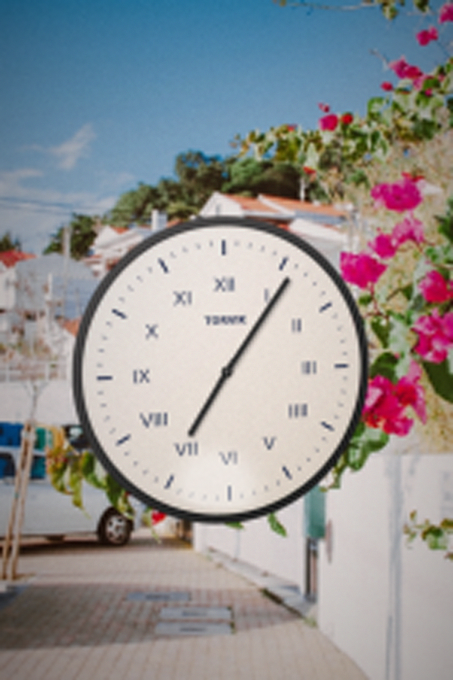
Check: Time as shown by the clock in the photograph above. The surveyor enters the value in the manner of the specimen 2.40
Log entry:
7.06
